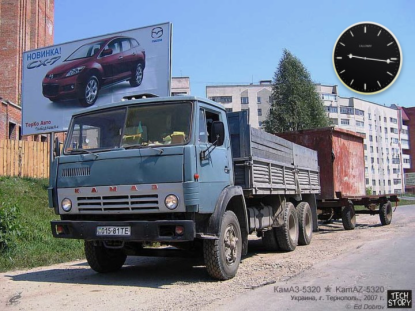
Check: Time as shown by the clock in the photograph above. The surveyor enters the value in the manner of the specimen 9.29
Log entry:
9.16
